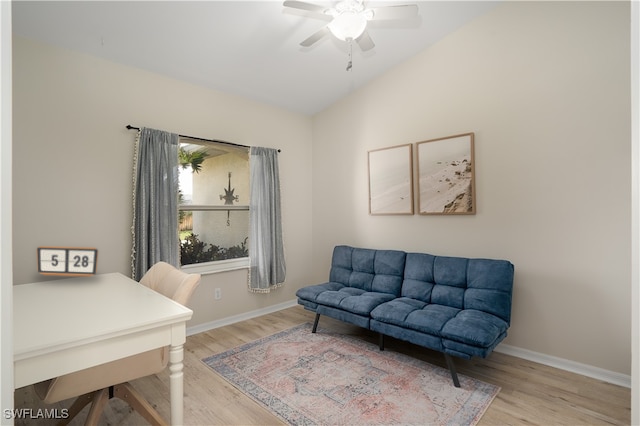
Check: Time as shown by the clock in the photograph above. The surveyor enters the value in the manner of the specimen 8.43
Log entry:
5.28
